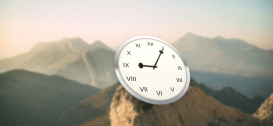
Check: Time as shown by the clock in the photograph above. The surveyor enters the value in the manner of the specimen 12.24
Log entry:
9.05
